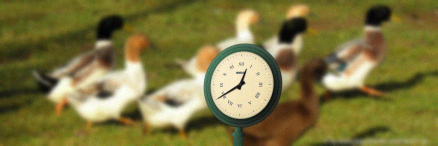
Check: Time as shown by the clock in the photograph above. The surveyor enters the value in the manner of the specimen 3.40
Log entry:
12.40
